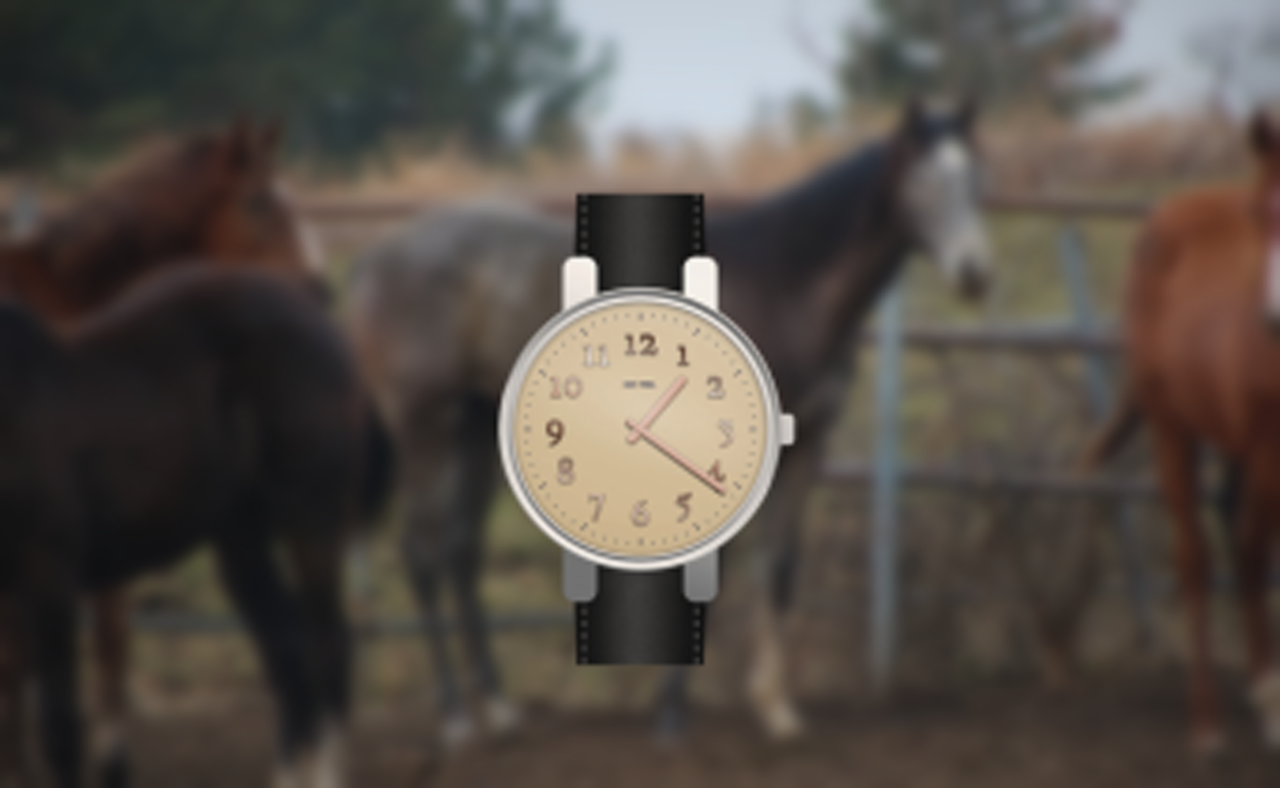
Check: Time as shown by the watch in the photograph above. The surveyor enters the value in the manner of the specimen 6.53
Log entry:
1.21
